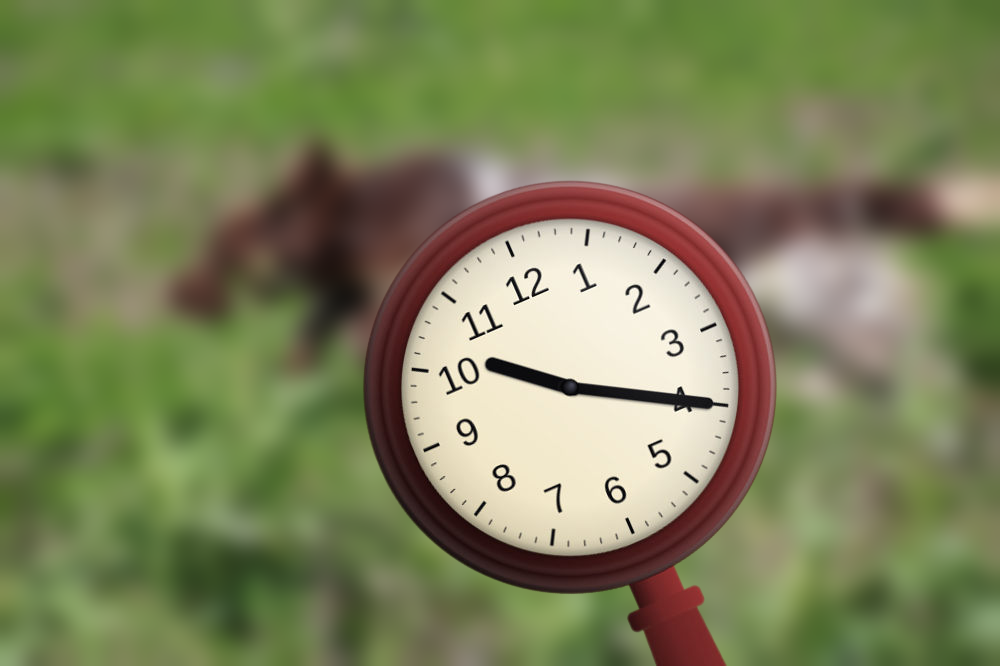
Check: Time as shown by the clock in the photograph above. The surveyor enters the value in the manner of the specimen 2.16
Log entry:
10.20
